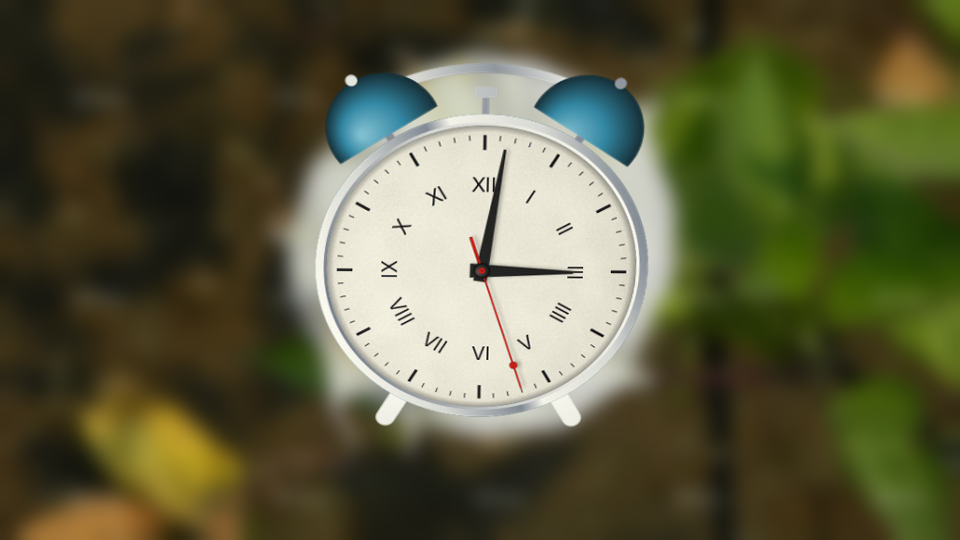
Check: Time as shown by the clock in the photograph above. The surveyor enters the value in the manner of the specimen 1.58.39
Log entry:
3.01.27
